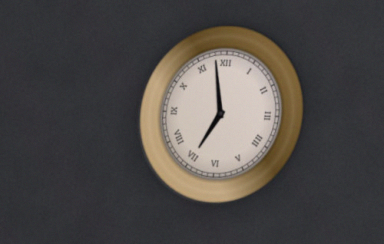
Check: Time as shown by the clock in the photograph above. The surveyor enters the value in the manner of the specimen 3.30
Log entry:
6.58
